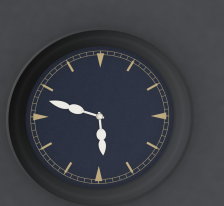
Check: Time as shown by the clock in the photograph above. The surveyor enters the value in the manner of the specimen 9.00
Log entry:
5.48
